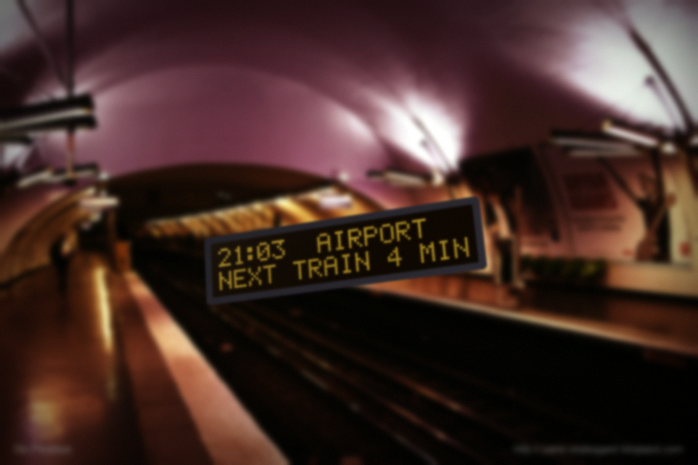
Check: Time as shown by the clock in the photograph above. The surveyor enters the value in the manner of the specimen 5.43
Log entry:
21.03
